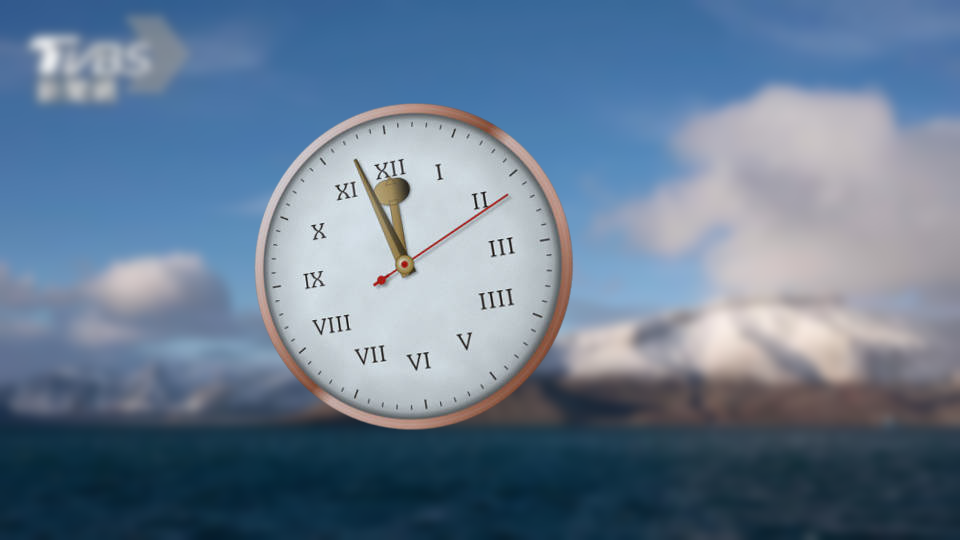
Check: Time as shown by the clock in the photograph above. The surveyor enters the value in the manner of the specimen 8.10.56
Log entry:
11.57.11
